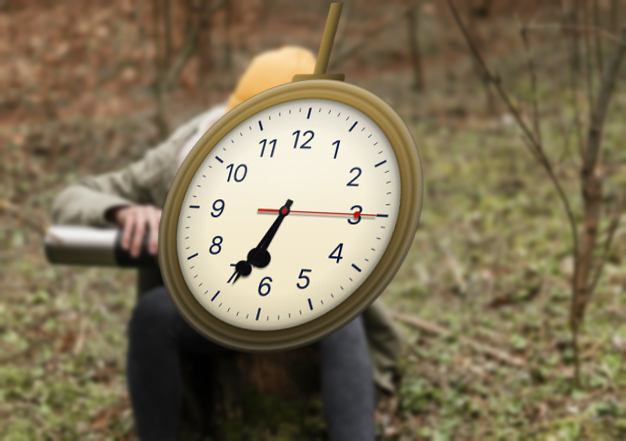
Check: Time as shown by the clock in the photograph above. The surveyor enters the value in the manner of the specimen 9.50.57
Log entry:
6.34.15
